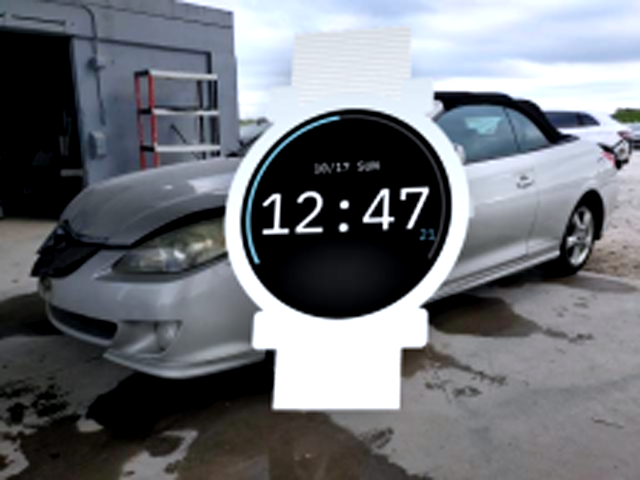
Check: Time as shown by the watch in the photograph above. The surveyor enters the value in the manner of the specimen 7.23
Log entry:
12.47
